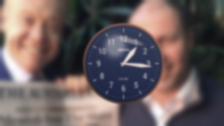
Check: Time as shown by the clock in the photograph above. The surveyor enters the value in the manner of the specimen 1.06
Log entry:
1.16
